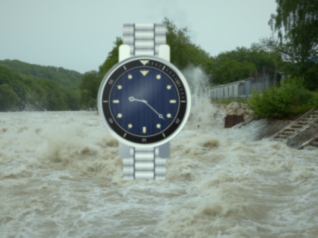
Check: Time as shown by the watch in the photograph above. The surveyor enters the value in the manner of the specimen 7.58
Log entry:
9.22
